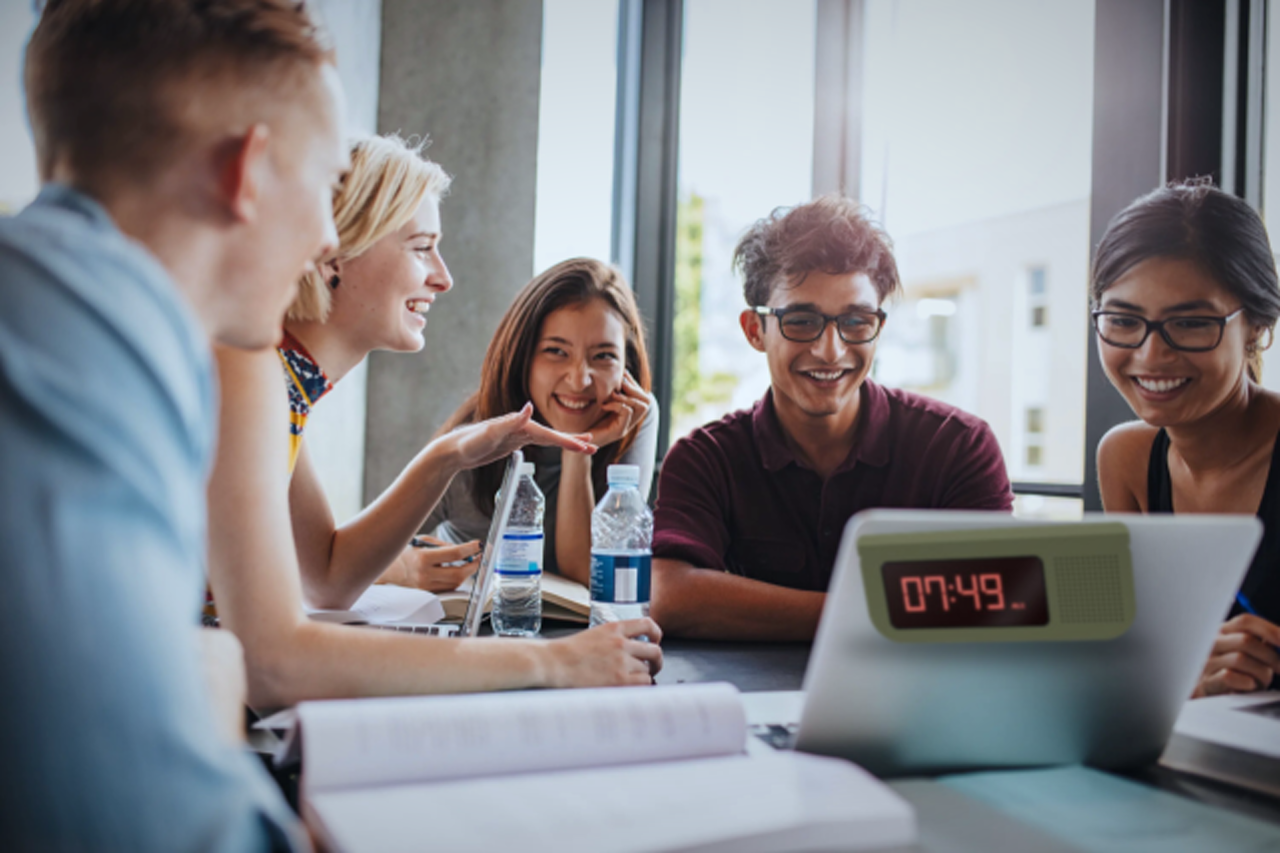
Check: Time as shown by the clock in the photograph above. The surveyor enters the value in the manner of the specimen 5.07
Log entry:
7.49
